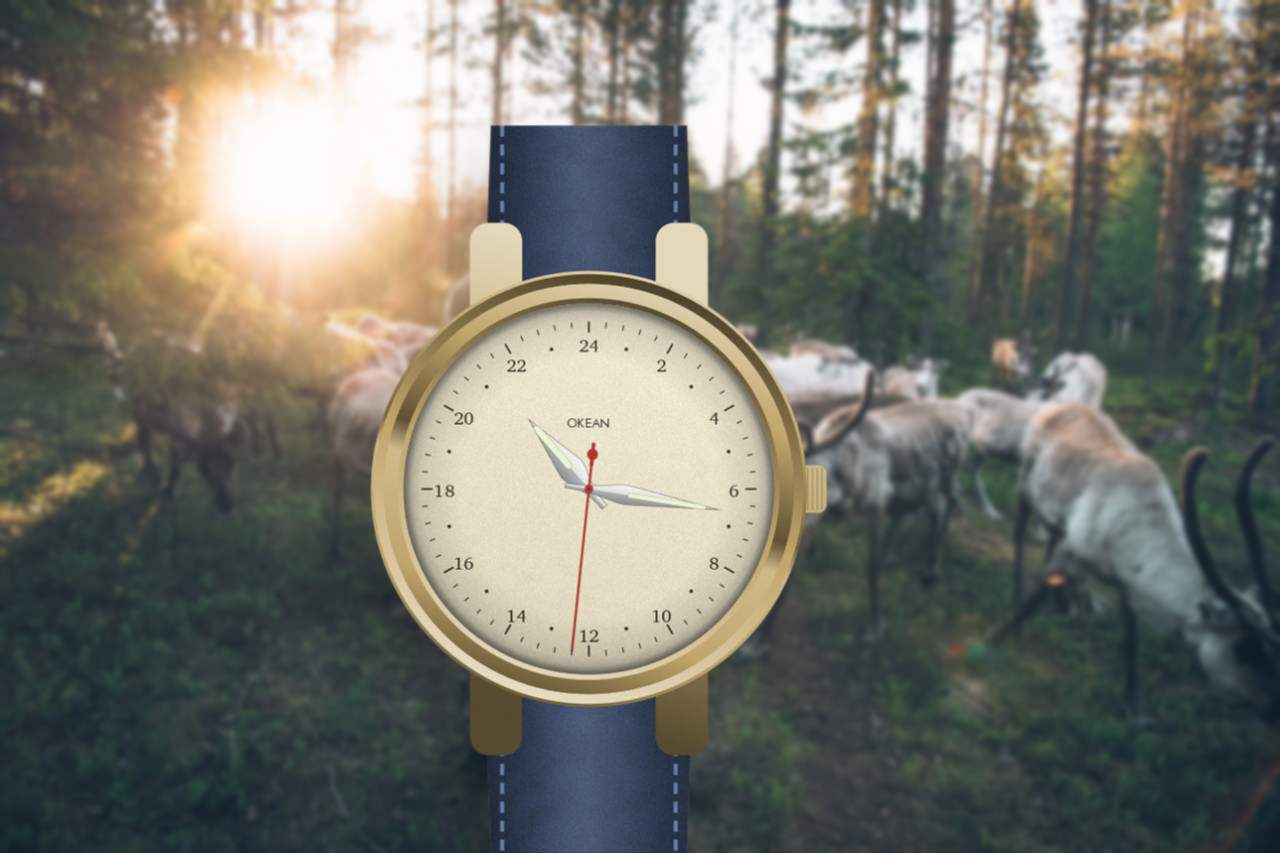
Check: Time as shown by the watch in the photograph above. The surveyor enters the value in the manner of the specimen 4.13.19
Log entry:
21.16.31
